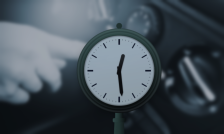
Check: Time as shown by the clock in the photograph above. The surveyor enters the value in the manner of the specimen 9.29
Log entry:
12.29
